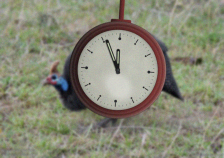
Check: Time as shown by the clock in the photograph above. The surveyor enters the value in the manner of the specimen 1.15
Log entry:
11.56
